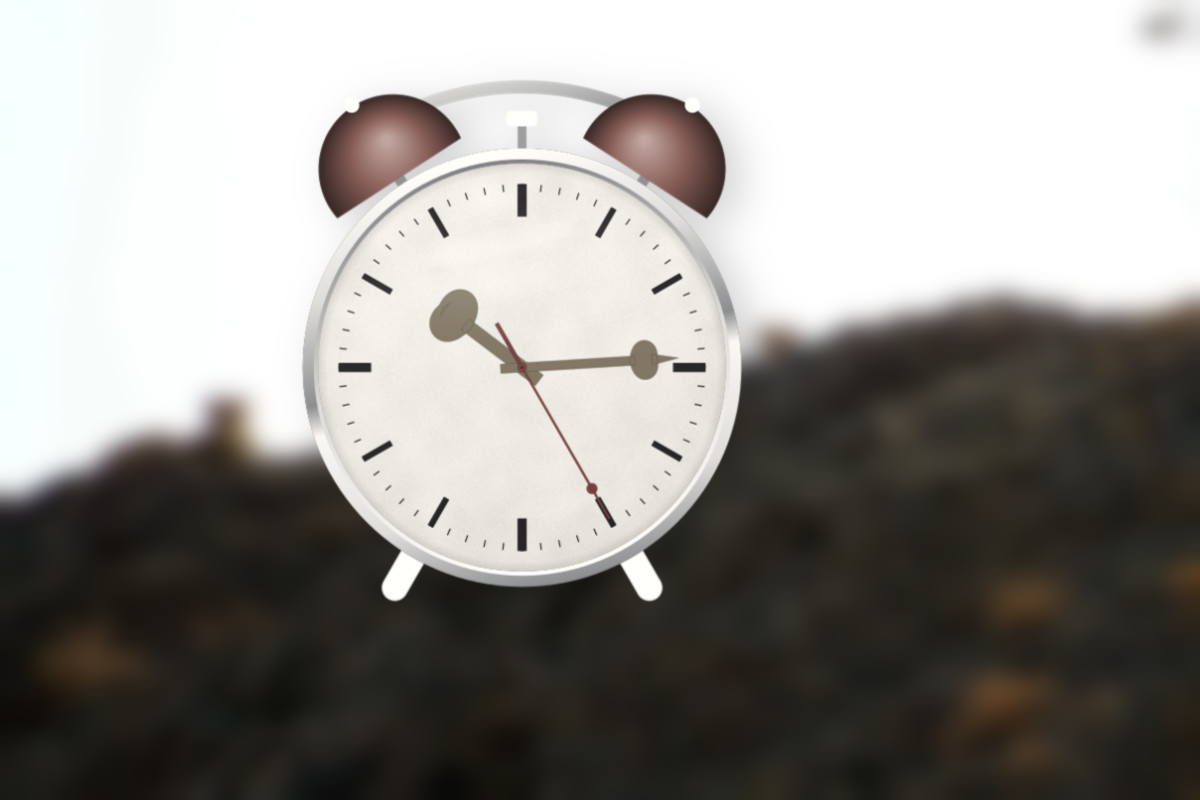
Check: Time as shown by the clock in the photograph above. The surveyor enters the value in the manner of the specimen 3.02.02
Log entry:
10.14.25
